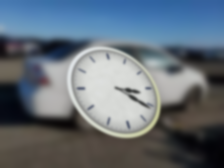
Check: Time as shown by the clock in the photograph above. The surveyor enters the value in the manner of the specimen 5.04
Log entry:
3.21
